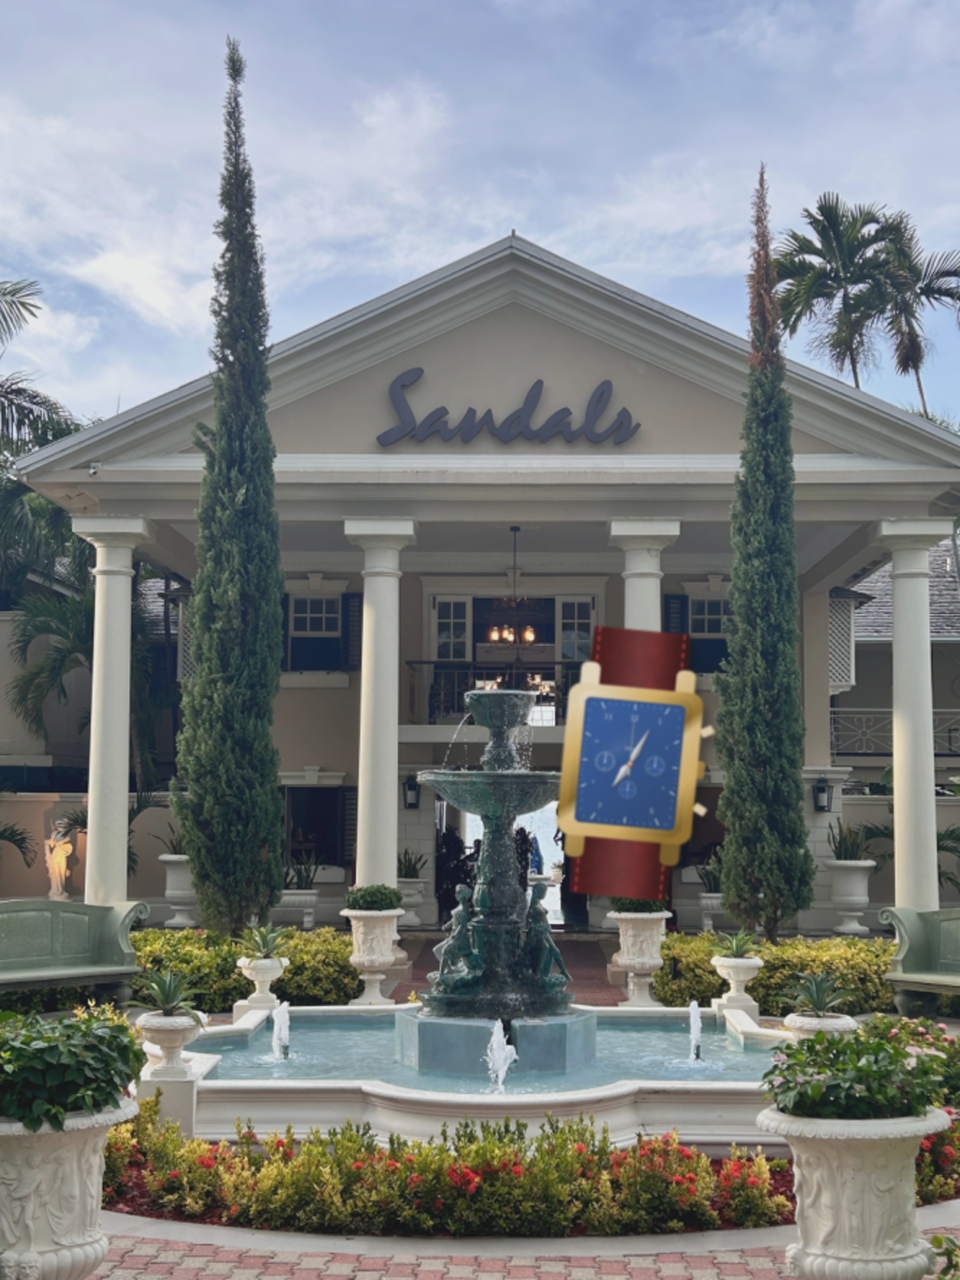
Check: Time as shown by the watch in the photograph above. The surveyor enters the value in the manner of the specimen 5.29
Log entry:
7.04
